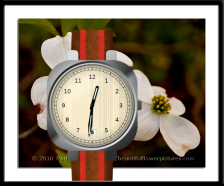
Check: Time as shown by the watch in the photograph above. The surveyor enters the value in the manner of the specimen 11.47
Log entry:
12.31
